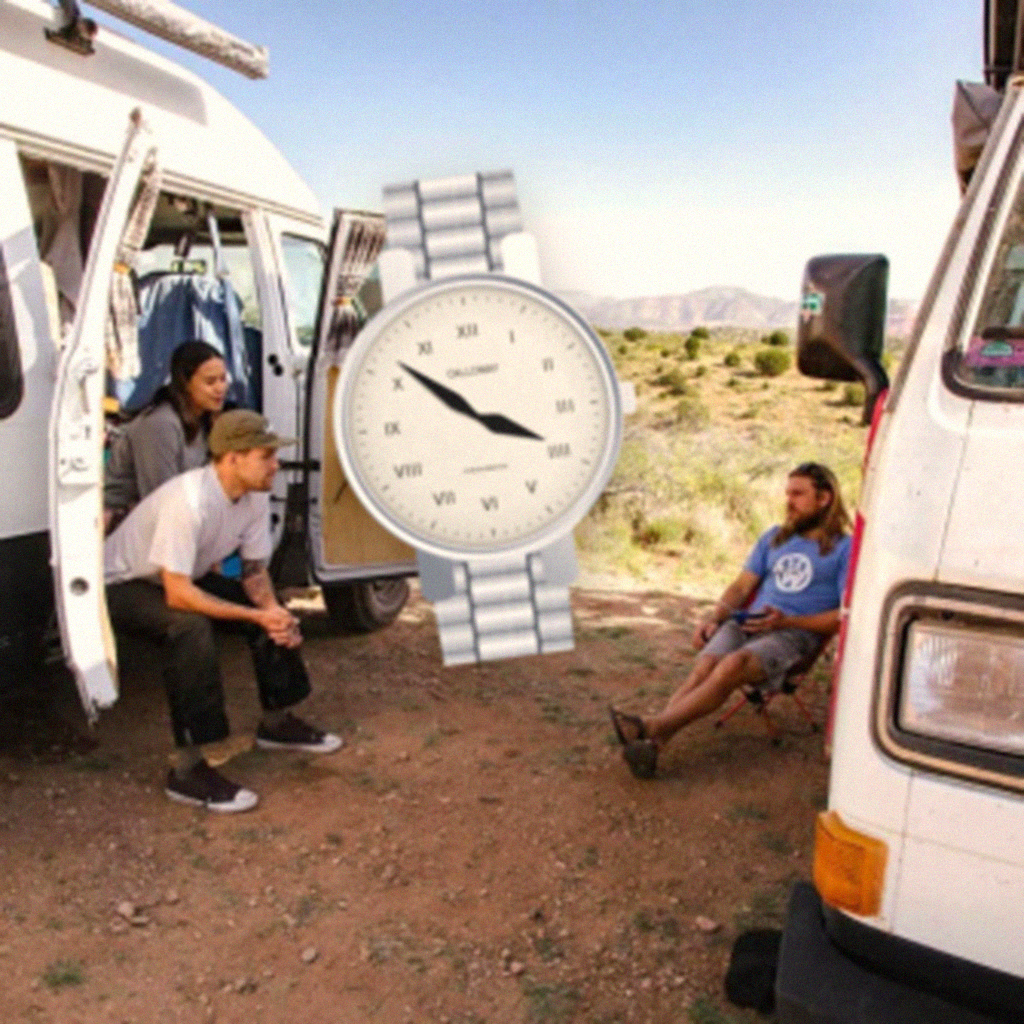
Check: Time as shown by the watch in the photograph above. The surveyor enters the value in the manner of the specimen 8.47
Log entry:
3.52
